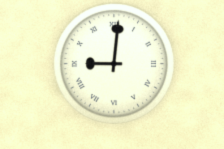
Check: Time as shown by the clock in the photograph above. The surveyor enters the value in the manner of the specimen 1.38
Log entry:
9.01
